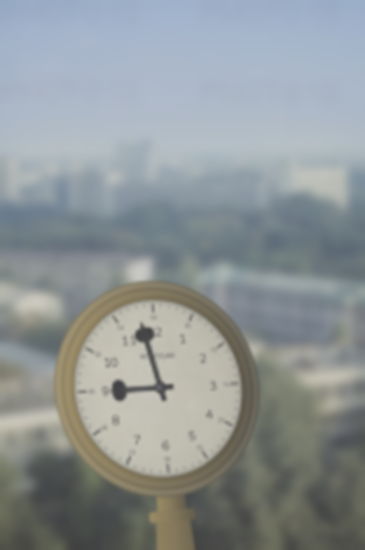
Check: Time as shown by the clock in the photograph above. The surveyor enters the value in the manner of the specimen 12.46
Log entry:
8.58
